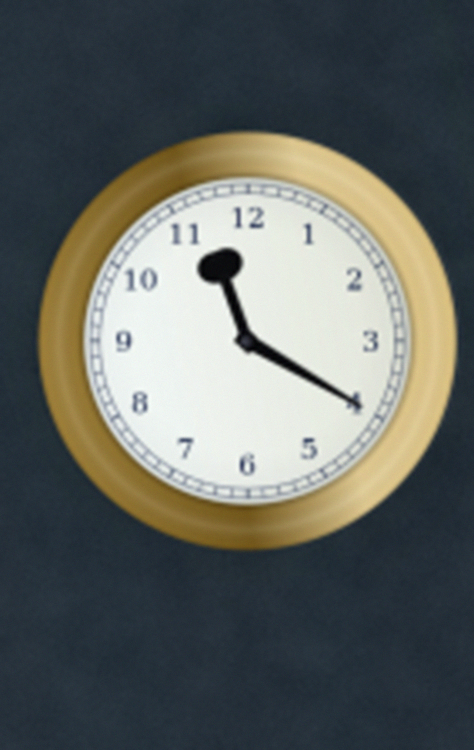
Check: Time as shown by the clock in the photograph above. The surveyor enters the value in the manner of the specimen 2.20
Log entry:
11.20
